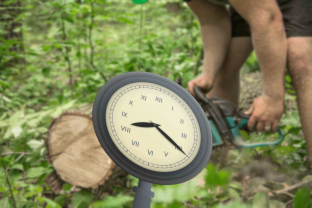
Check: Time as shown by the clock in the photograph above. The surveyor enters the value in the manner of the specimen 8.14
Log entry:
8.20
